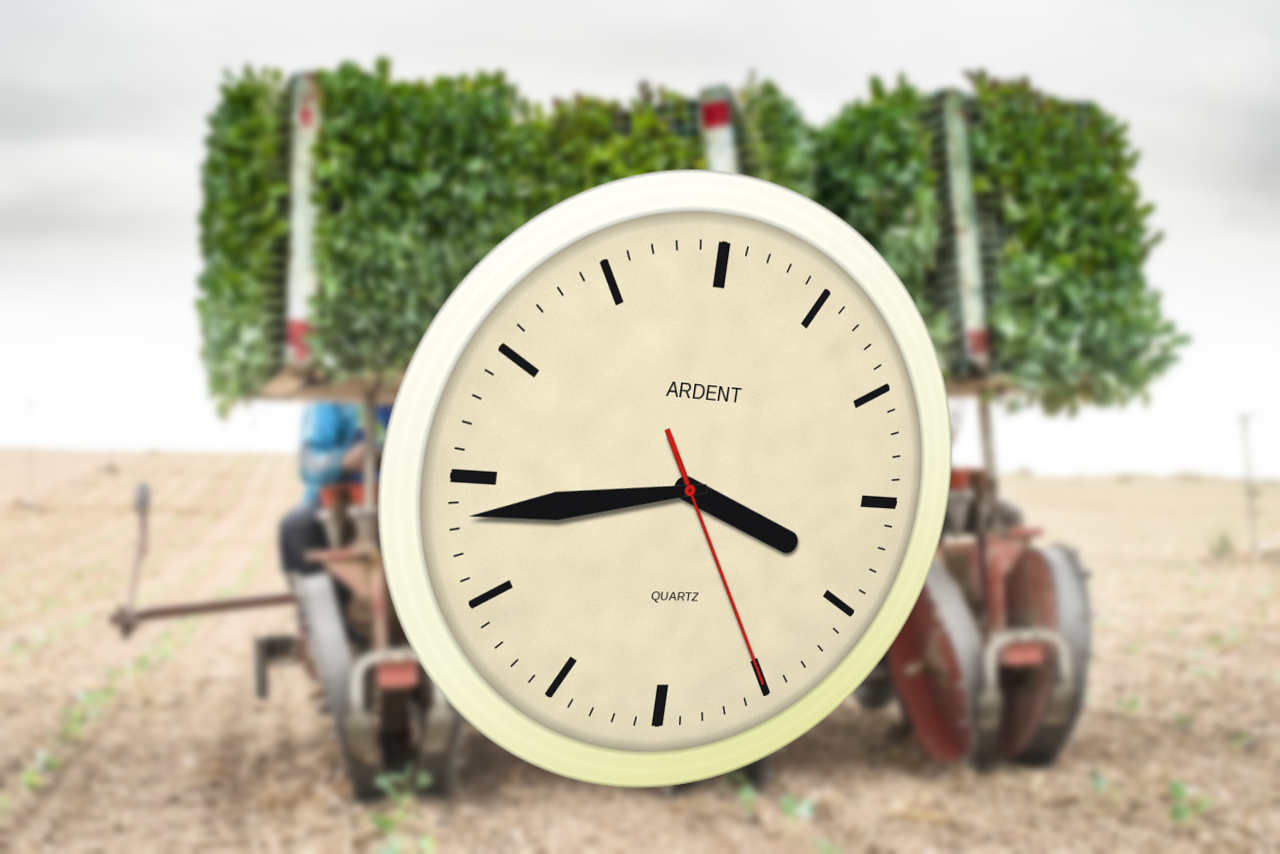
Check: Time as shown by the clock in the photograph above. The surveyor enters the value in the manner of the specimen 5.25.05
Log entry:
3.43.25
